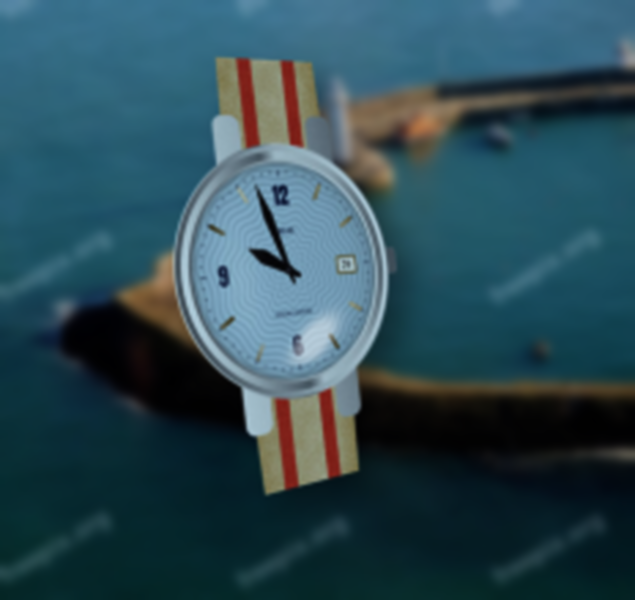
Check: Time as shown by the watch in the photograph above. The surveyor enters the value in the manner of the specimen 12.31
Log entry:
9.57
